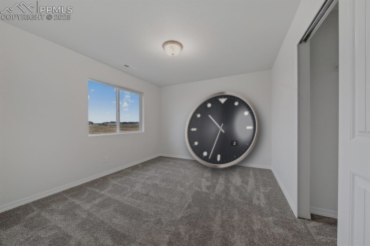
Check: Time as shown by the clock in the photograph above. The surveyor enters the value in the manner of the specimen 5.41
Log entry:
10.33
